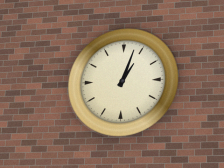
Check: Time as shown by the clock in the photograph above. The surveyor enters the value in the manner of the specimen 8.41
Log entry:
1.03
